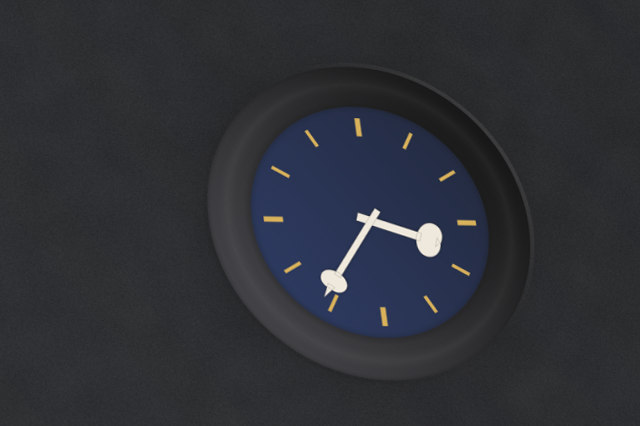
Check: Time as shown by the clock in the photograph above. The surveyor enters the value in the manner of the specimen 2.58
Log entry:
3.36
